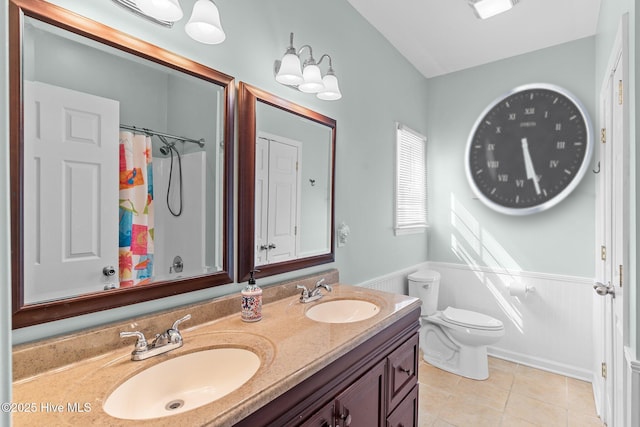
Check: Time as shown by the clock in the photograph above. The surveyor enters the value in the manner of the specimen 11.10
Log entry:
5.26
